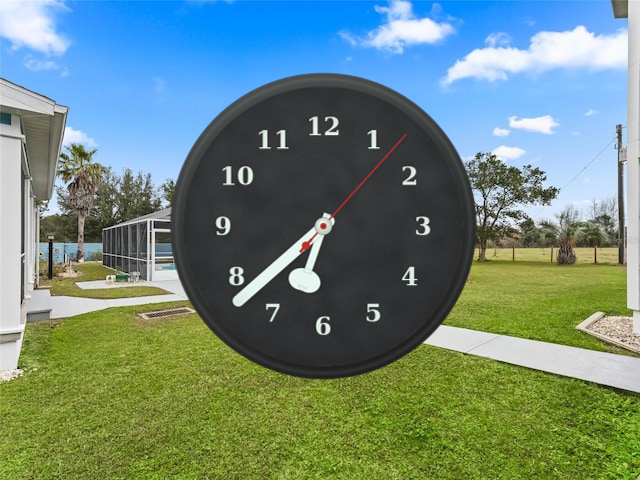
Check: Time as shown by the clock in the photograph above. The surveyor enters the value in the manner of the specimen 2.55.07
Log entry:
6.38.07
